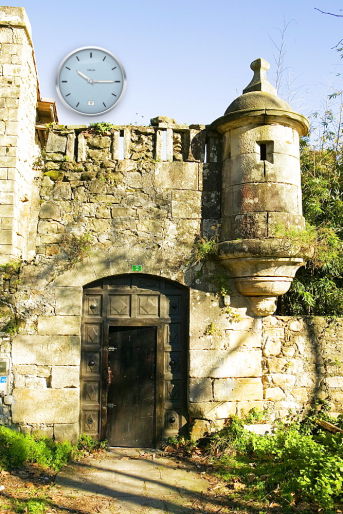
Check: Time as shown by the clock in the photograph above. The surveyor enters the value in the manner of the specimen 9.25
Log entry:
10.15
